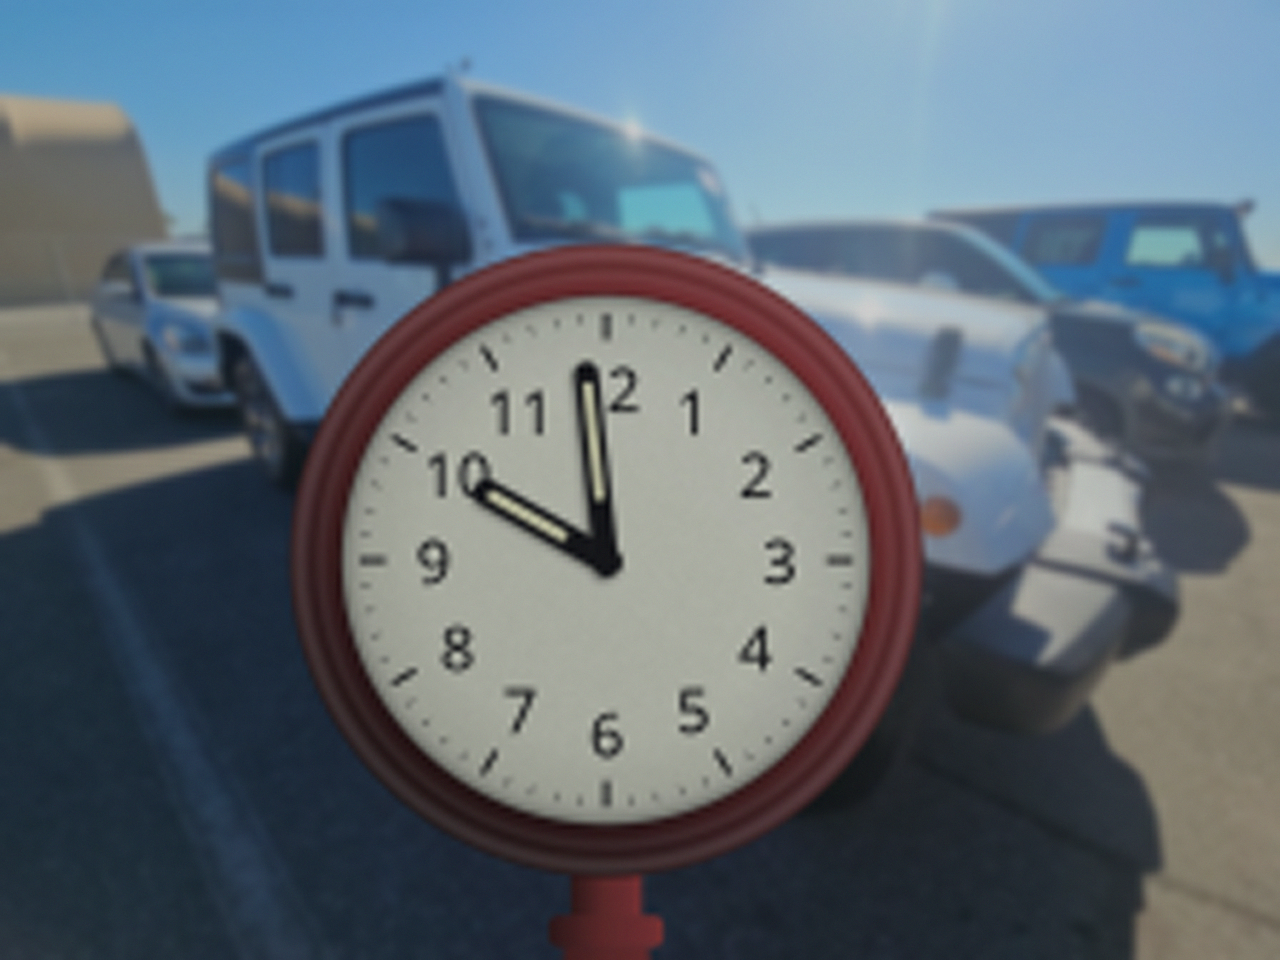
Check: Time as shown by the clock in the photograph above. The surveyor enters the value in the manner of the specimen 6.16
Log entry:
9.59
